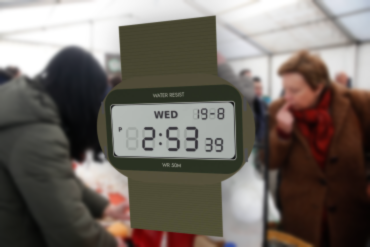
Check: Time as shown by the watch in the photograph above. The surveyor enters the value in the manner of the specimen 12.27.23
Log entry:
2.53.39
